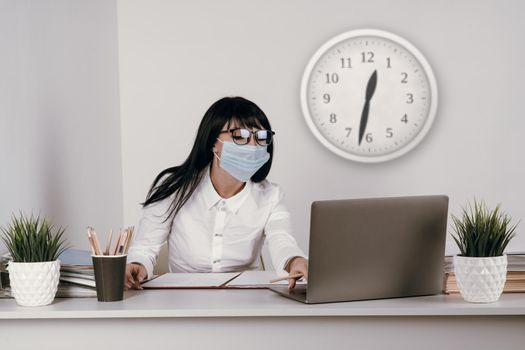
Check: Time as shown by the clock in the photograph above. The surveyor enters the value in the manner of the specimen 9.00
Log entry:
12.32
